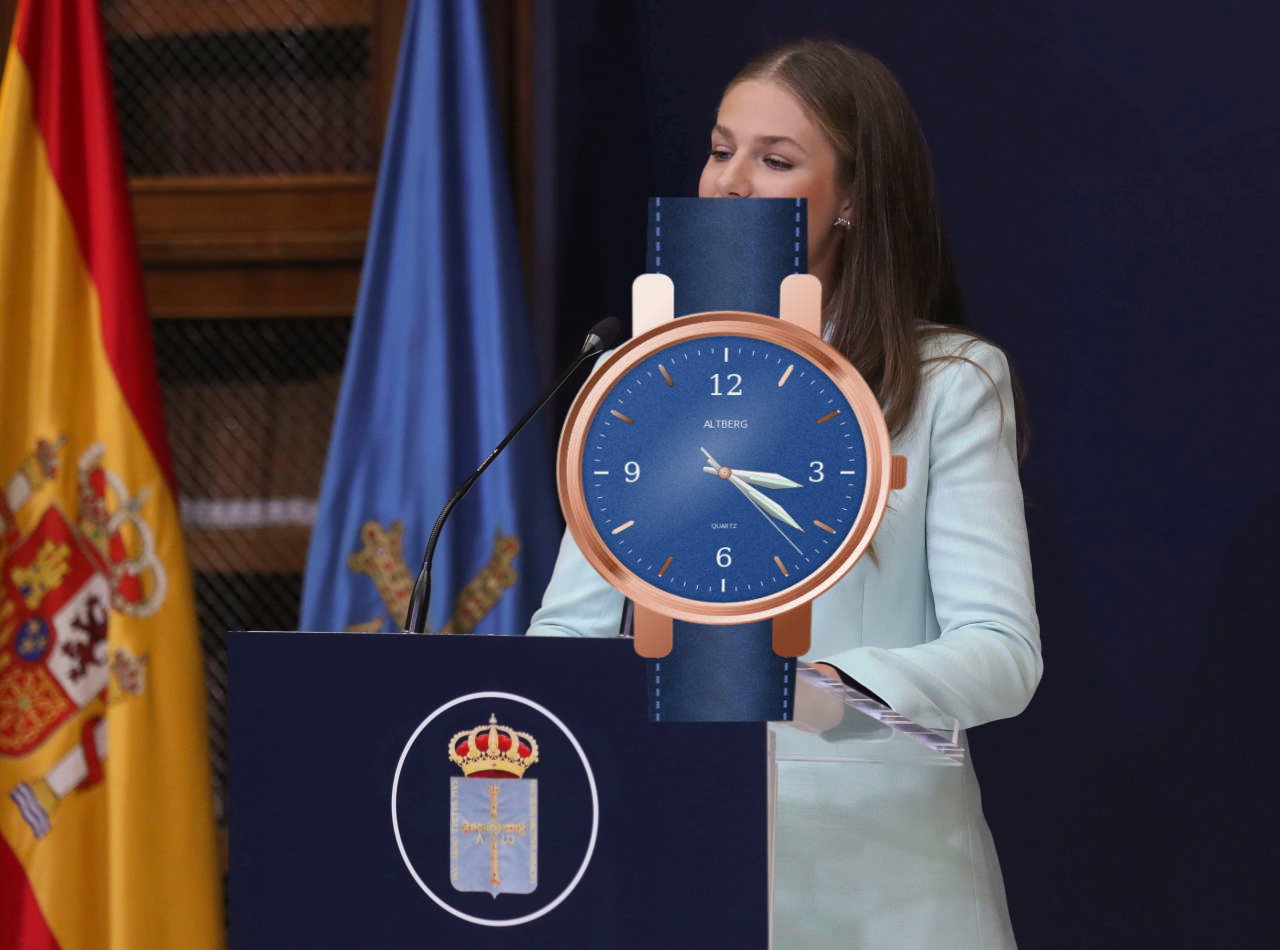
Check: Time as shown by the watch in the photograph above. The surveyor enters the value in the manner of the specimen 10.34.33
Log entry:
3.21.23
